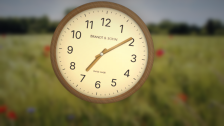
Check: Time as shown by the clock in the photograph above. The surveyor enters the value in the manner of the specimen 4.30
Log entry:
7.09
